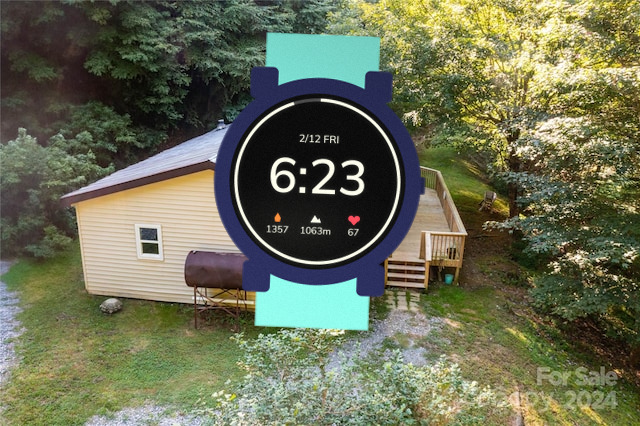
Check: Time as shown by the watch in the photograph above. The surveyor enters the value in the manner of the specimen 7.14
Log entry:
6.23
